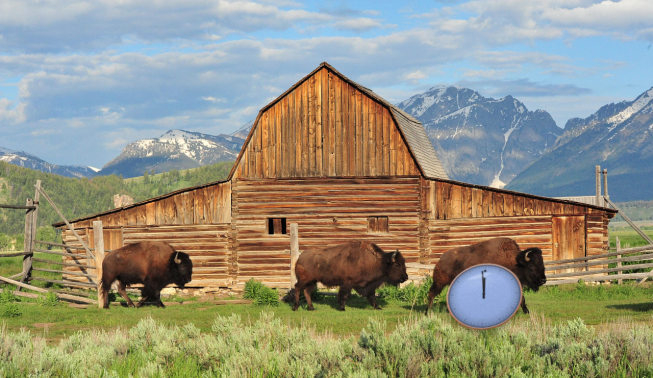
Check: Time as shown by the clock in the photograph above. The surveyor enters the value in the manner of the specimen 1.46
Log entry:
11.59
